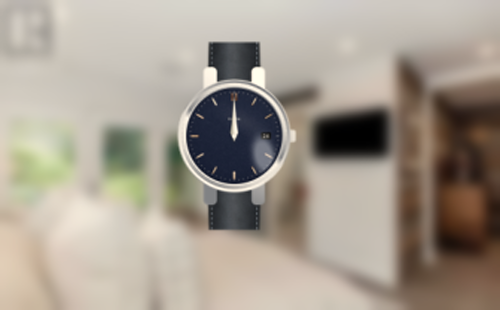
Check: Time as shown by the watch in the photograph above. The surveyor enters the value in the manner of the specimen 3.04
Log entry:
12.00
